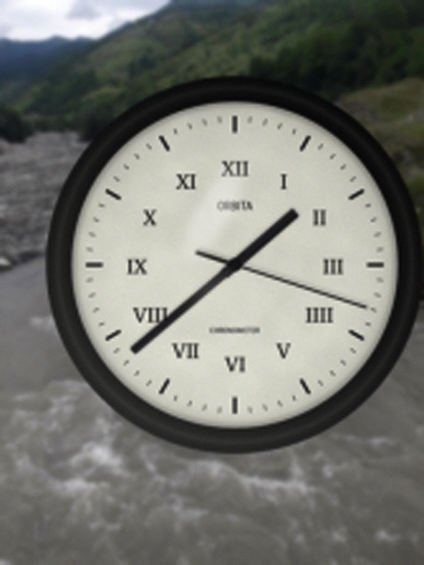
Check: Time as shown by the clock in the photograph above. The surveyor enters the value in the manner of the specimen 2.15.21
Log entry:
1.38.18
